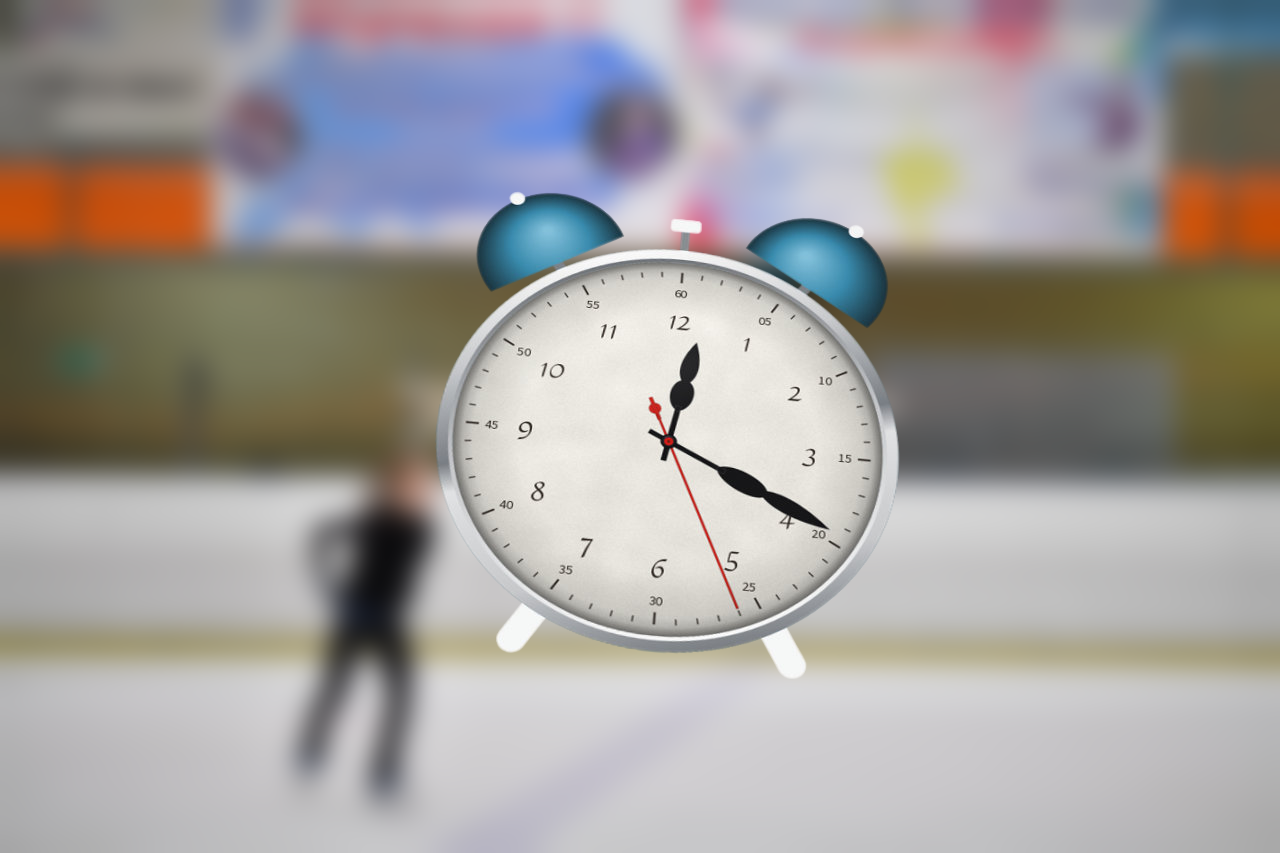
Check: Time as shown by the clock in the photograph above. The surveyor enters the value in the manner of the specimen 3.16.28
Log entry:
12.19.26
